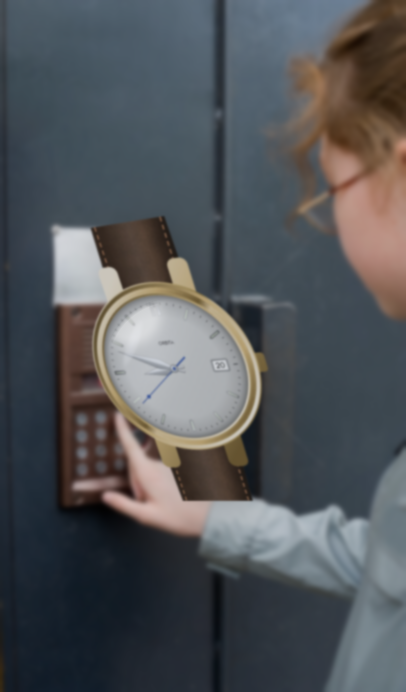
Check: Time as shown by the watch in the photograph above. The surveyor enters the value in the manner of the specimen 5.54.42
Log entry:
8.48.39
